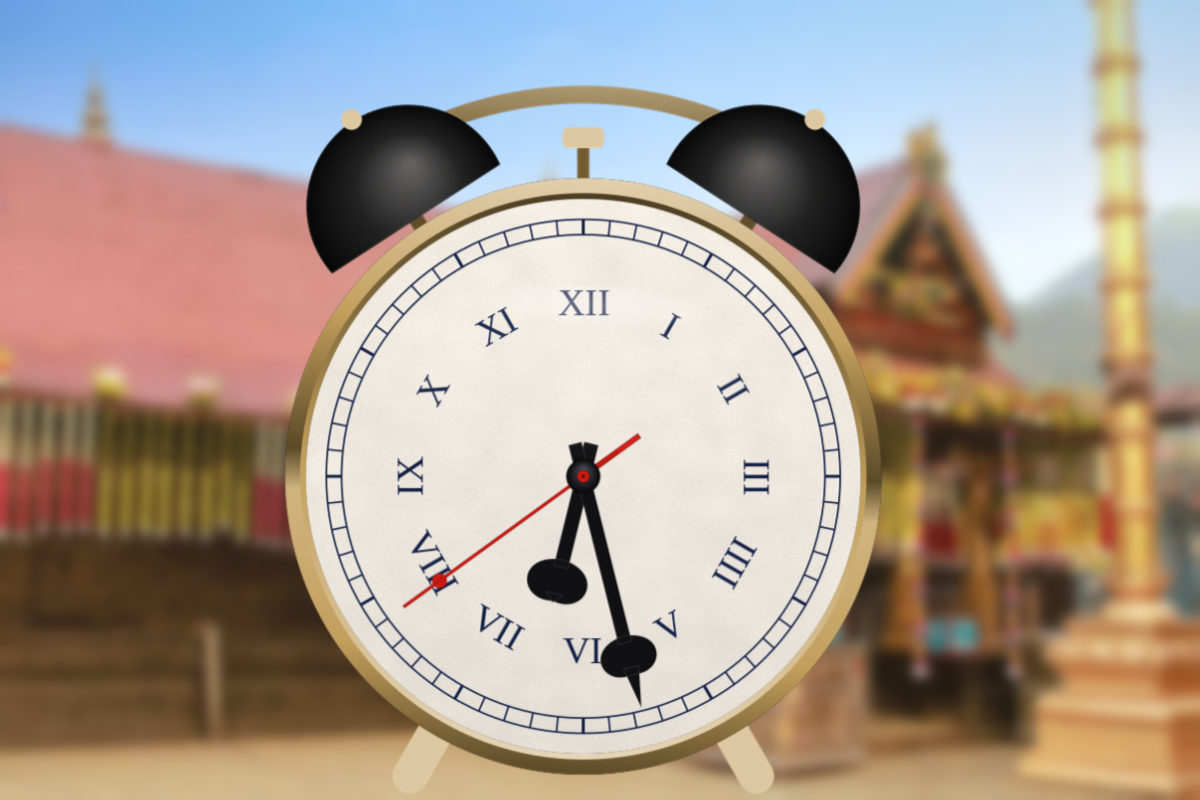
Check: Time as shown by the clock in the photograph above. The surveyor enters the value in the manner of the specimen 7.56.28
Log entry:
6.27.39
